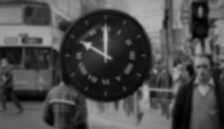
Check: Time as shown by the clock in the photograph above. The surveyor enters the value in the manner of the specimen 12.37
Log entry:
10.00
